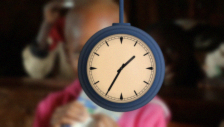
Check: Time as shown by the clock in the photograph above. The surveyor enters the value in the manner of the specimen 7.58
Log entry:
1.35
